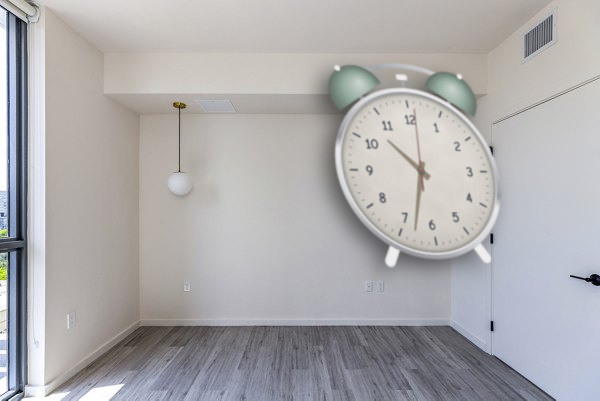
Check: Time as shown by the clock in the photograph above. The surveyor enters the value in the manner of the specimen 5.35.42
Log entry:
10.33.01
